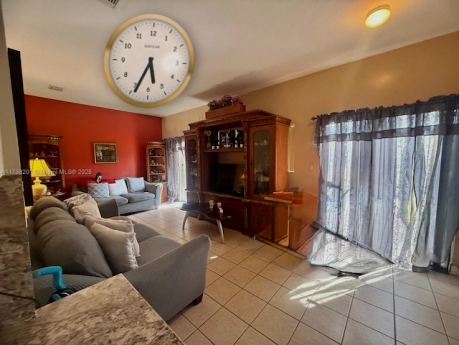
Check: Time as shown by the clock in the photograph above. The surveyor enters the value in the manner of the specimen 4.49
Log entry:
5.34
